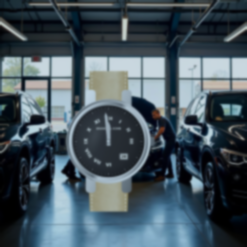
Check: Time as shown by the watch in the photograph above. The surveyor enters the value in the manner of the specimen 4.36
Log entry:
11.59
